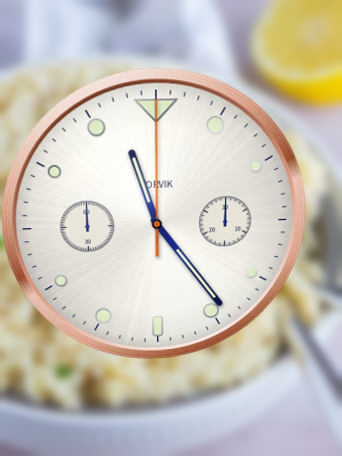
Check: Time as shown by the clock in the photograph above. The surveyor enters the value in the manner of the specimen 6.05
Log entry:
11.24
